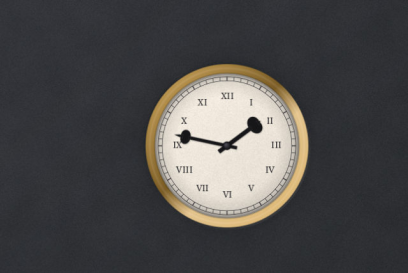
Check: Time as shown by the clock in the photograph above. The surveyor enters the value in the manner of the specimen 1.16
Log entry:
1.47
